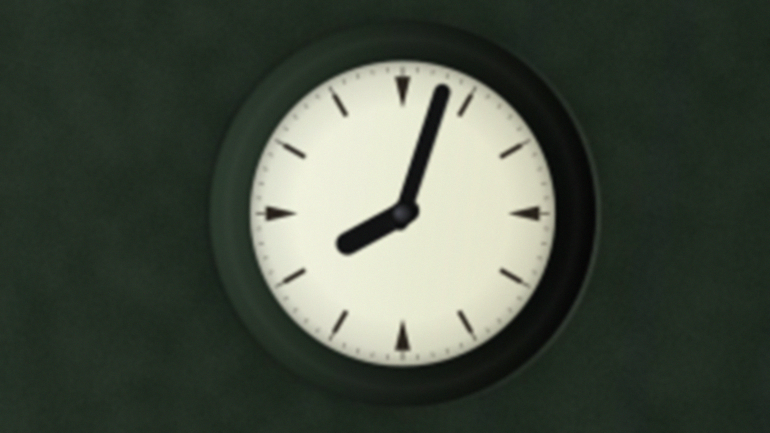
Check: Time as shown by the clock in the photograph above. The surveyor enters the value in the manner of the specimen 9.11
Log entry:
8.03
